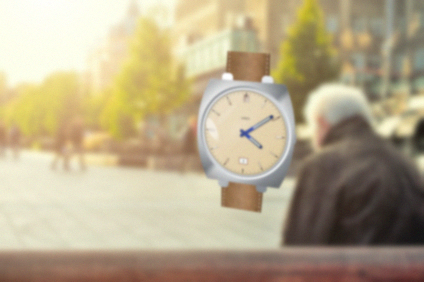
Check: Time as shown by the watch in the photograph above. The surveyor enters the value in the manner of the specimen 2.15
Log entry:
4.09
